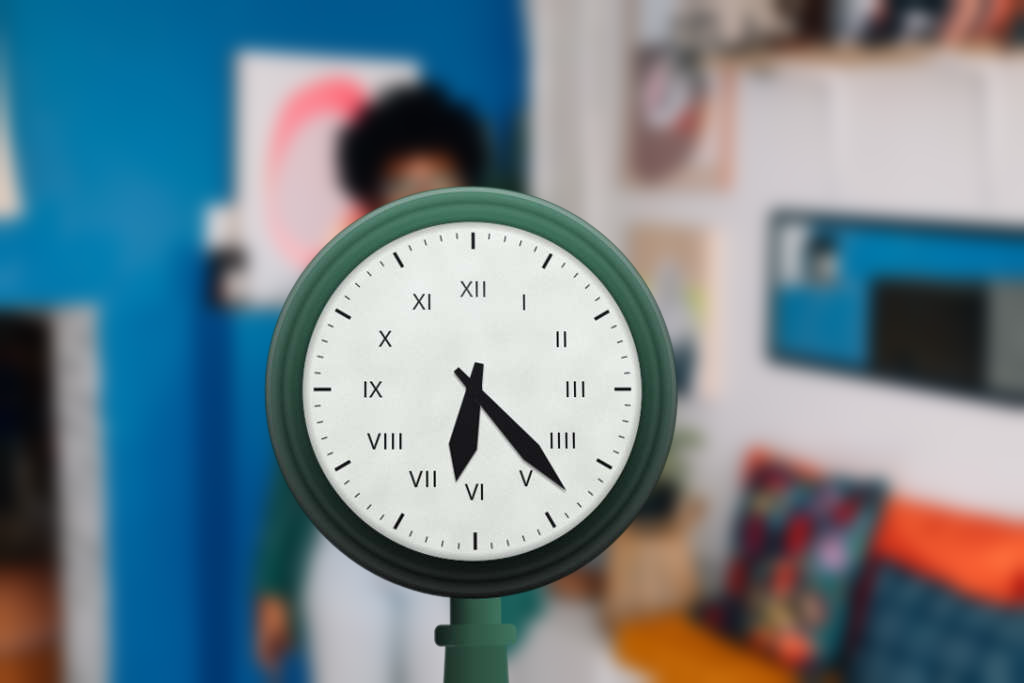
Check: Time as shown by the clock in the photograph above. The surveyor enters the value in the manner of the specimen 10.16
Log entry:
6.23
